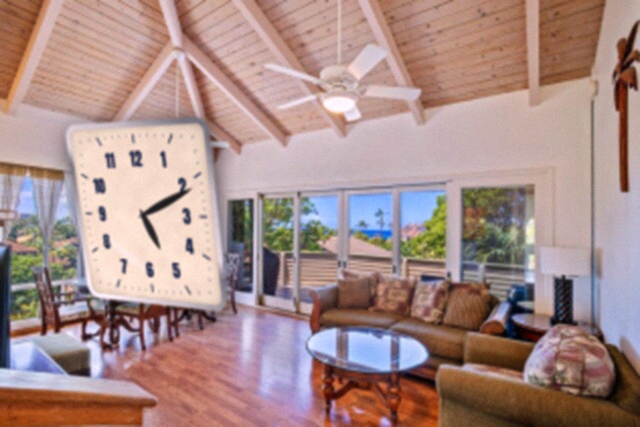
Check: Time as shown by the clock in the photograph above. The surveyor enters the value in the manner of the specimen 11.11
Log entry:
5.11
